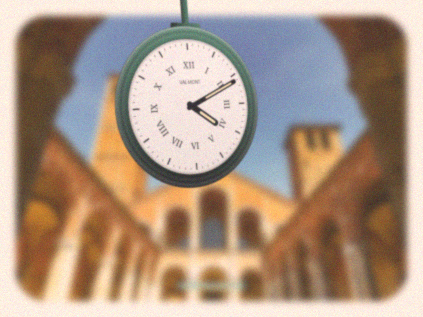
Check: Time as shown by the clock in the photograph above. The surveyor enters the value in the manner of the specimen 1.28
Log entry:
4.11
